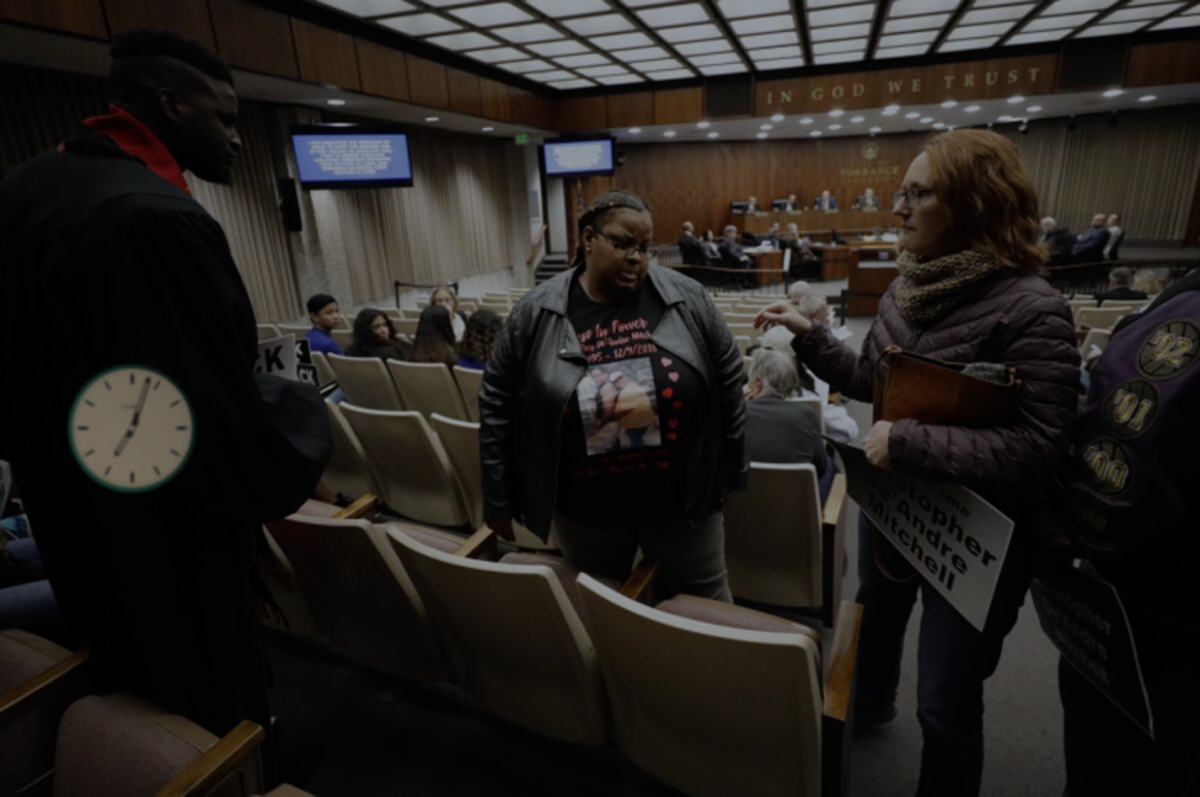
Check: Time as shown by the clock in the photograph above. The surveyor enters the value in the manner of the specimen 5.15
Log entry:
7.03
